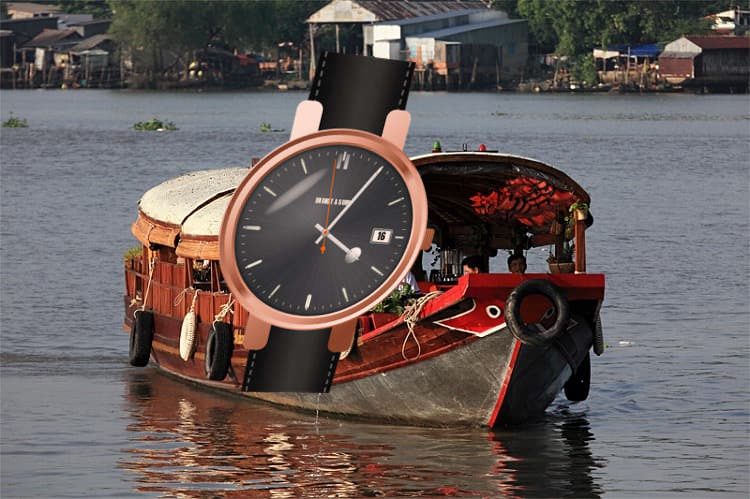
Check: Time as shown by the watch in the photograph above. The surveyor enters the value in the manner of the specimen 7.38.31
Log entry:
4.04.59
